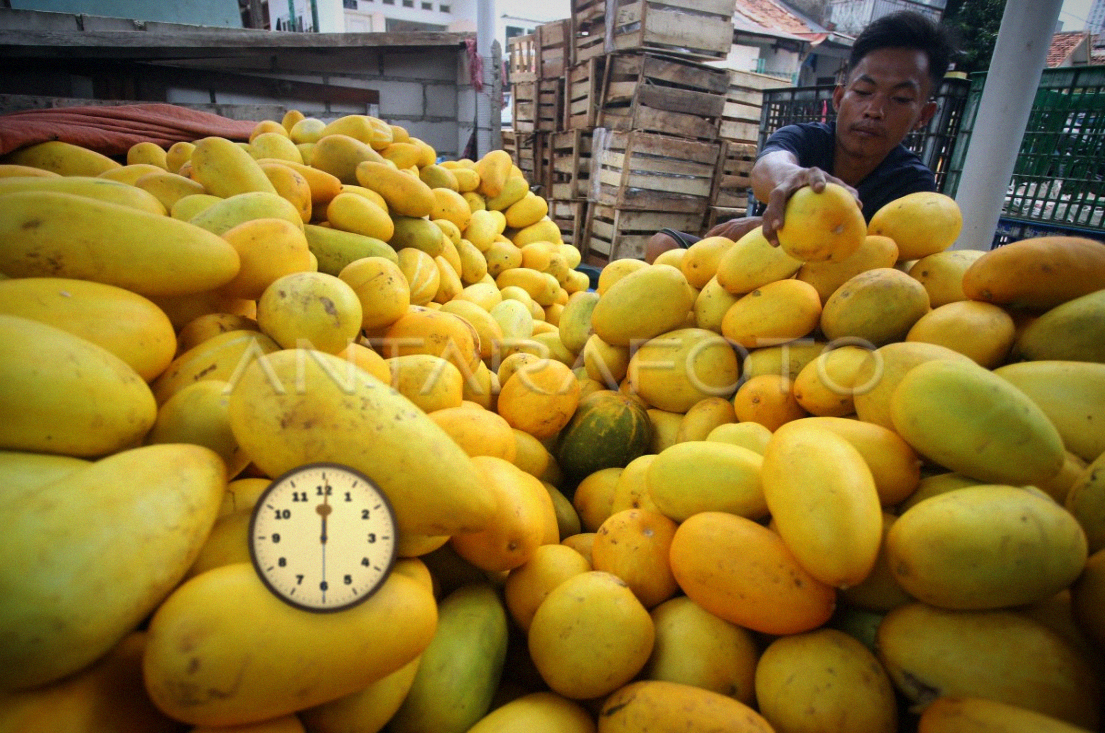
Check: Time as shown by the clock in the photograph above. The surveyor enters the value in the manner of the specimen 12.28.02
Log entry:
12.00.30
